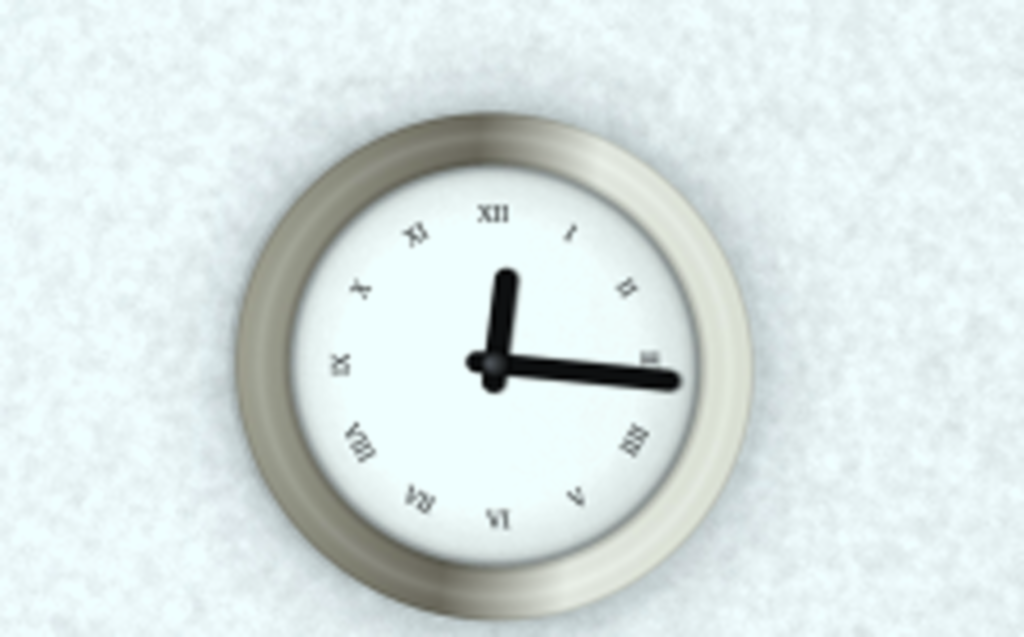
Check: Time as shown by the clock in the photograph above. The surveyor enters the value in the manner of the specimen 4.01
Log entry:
12.16
